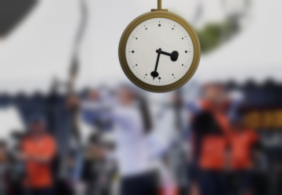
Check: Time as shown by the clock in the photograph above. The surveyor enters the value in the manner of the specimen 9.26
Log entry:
3.32
